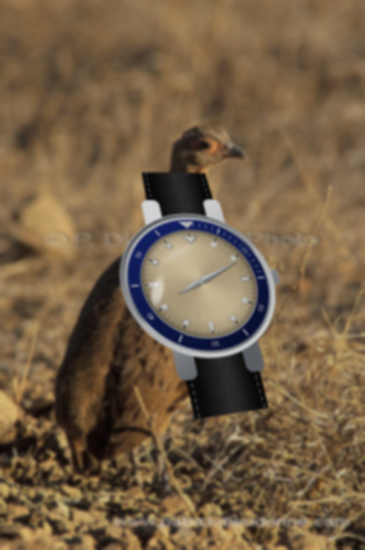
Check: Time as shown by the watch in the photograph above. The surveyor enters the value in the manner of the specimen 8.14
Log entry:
8.11
